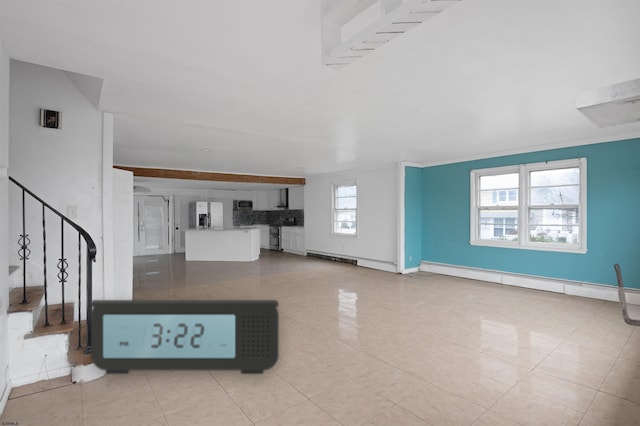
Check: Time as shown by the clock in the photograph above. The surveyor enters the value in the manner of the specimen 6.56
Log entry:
3.22
